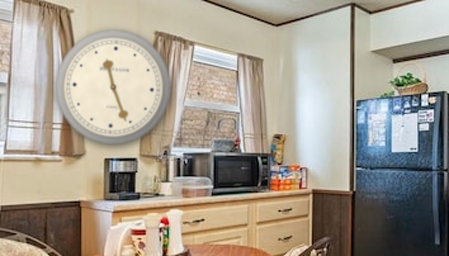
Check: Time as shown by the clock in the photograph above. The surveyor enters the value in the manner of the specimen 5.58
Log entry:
11.26
